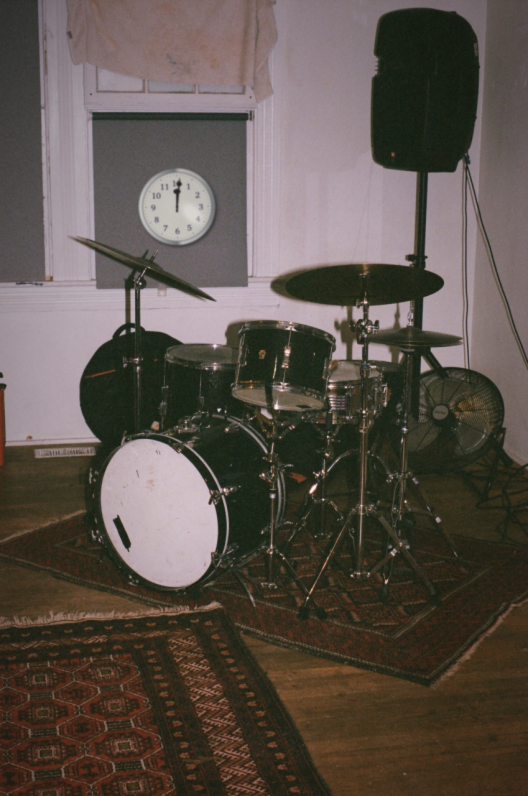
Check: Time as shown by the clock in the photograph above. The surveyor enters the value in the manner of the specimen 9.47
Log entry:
12.01
